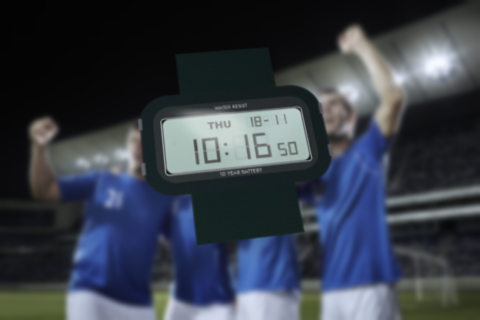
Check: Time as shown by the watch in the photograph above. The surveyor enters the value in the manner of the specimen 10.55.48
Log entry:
10.16.50
